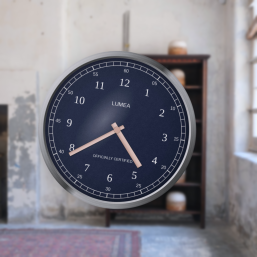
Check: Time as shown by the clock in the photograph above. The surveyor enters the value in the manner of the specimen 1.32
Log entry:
4.39
